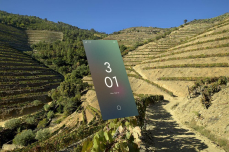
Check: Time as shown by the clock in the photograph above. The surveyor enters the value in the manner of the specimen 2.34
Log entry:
3.01
